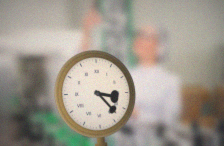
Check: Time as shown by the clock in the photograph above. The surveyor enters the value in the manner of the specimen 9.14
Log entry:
3.23
